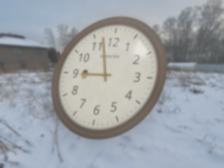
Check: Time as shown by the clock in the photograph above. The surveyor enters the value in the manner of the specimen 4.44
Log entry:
8.57
